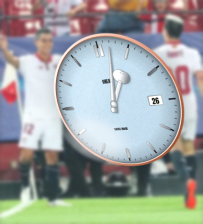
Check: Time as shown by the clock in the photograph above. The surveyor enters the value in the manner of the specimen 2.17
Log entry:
1.02
